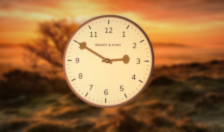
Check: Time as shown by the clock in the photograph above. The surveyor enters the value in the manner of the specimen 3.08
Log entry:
2.50
